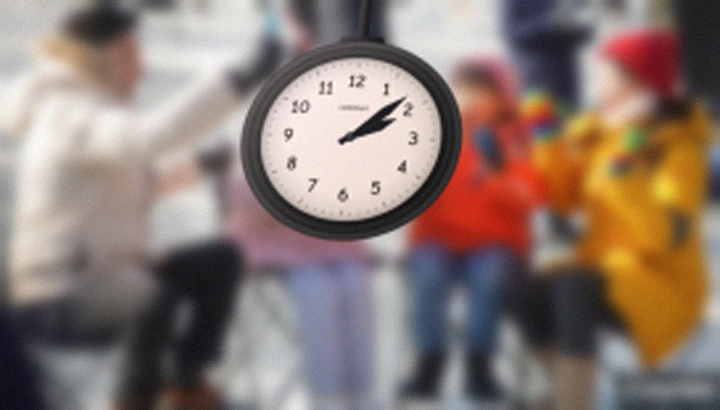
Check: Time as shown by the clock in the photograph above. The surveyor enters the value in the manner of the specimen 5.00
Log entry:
2.08
